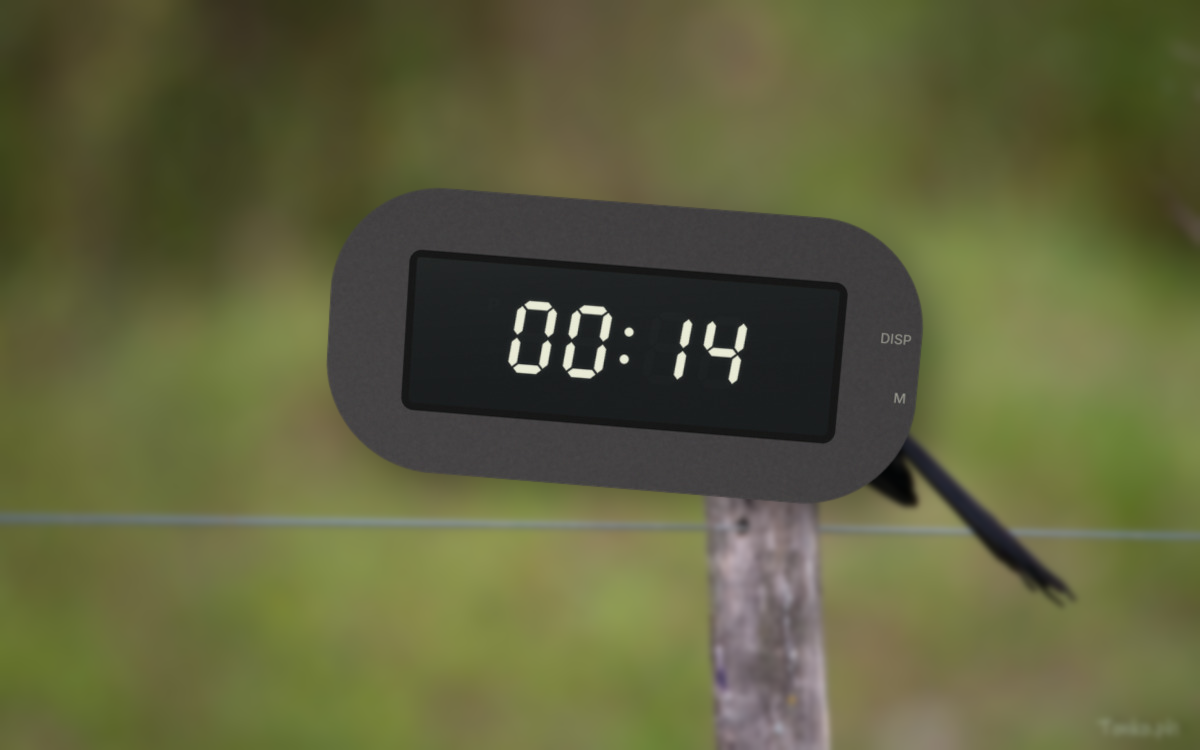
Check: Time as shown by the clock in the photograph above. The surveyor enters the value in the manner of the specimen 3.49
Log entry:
0.14
